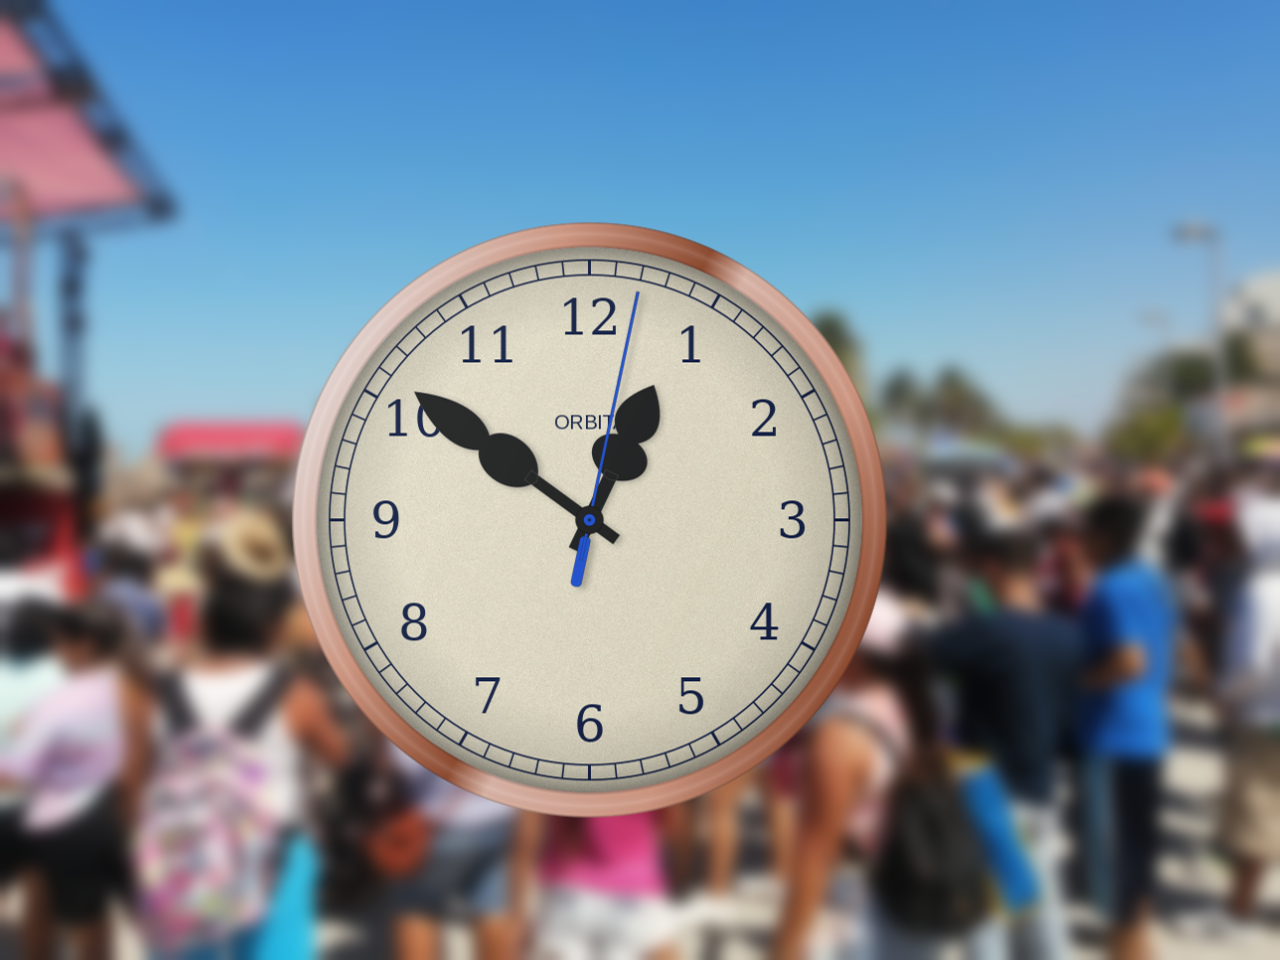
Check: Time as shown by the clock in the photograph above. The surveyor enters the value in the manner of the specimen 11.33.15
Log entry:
12.51.02
